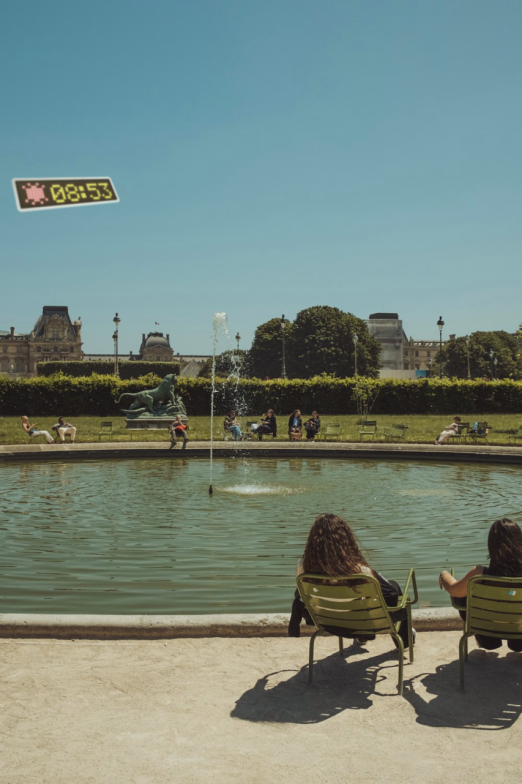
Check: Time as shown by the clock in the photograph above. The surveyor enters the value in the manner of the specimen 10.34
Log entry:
8.53
